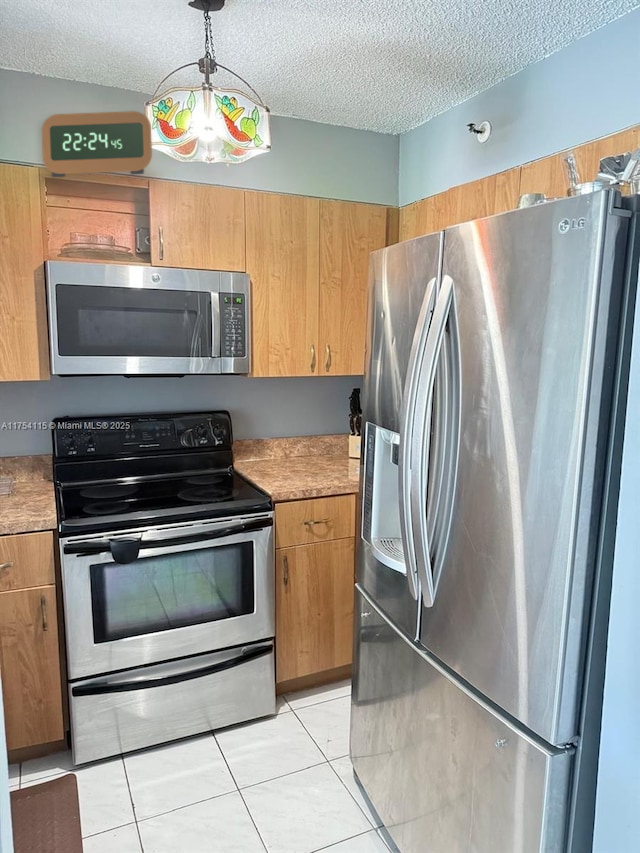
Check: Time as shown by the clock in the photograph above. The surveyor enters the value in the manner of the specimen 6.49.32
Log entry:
22.24.45
